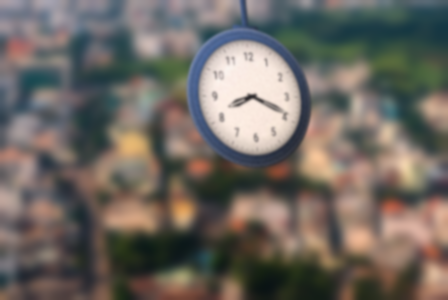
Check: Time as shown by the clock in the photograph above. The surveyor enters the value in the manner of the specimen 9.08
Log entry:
8.19
